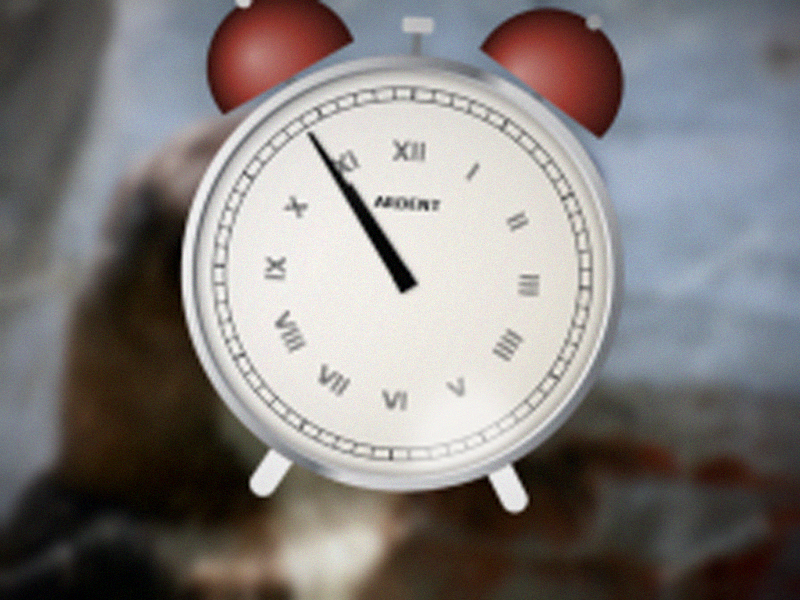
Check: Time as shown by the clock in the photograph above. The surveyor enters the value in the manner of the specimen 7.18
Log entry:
10.54
